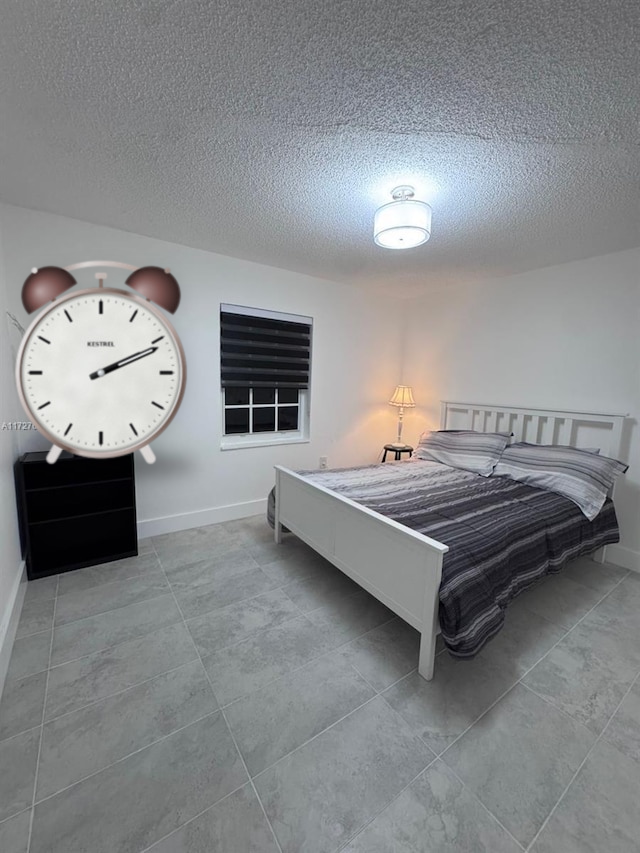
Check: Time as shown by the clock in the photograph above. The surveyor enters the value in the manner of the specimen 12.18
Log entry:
2.11
